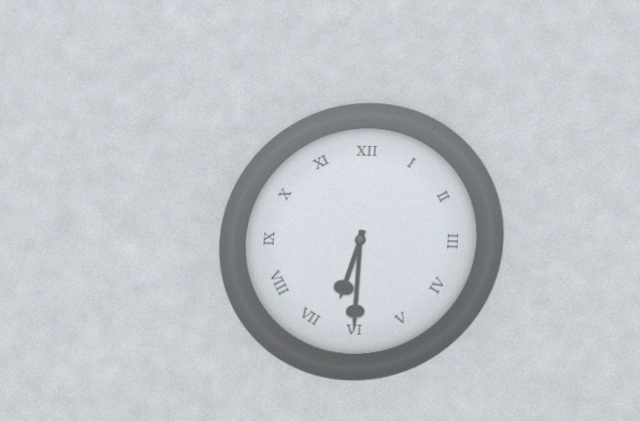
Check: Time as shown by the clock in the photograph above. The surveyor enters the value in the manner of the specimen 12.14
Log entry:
6.30
